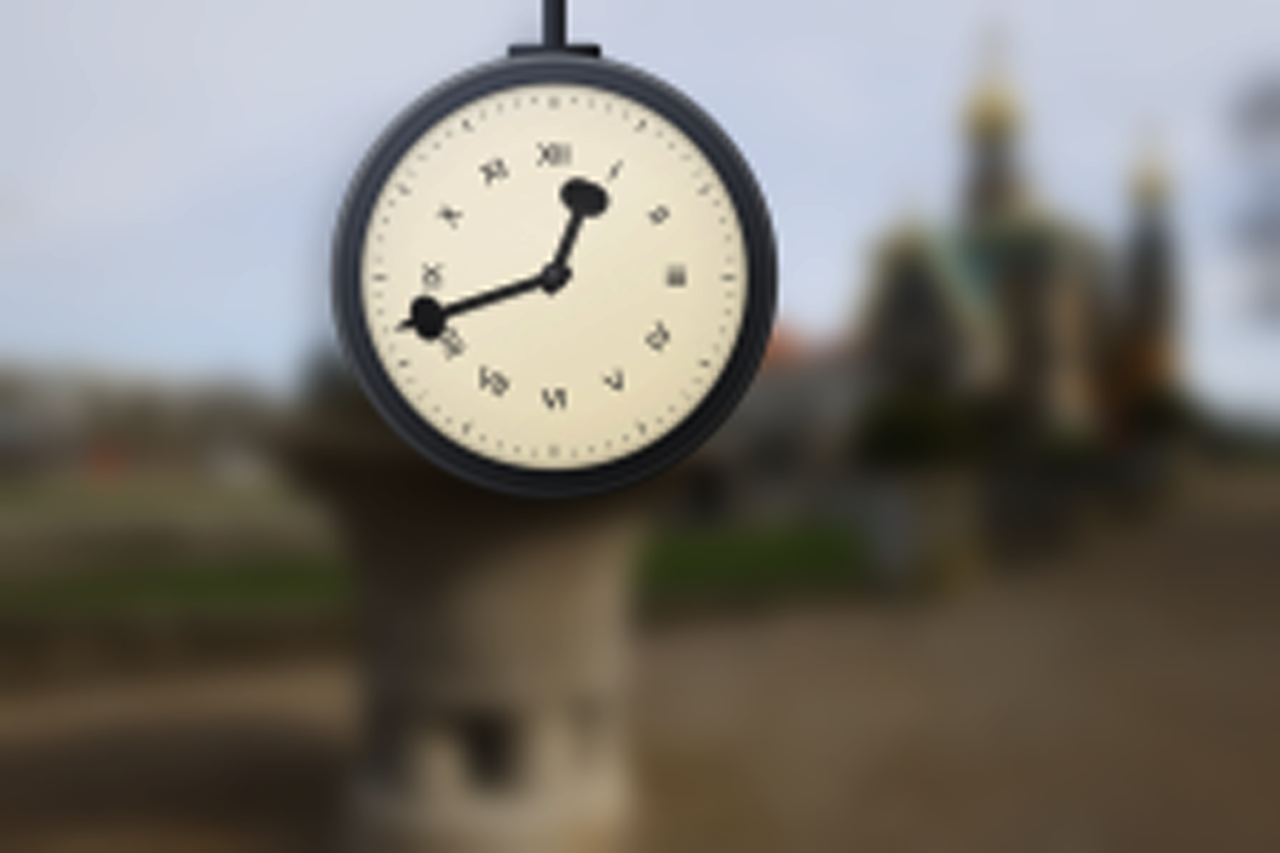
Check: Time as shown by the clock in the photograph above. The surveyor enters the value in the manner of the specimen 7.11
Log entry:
12.42
